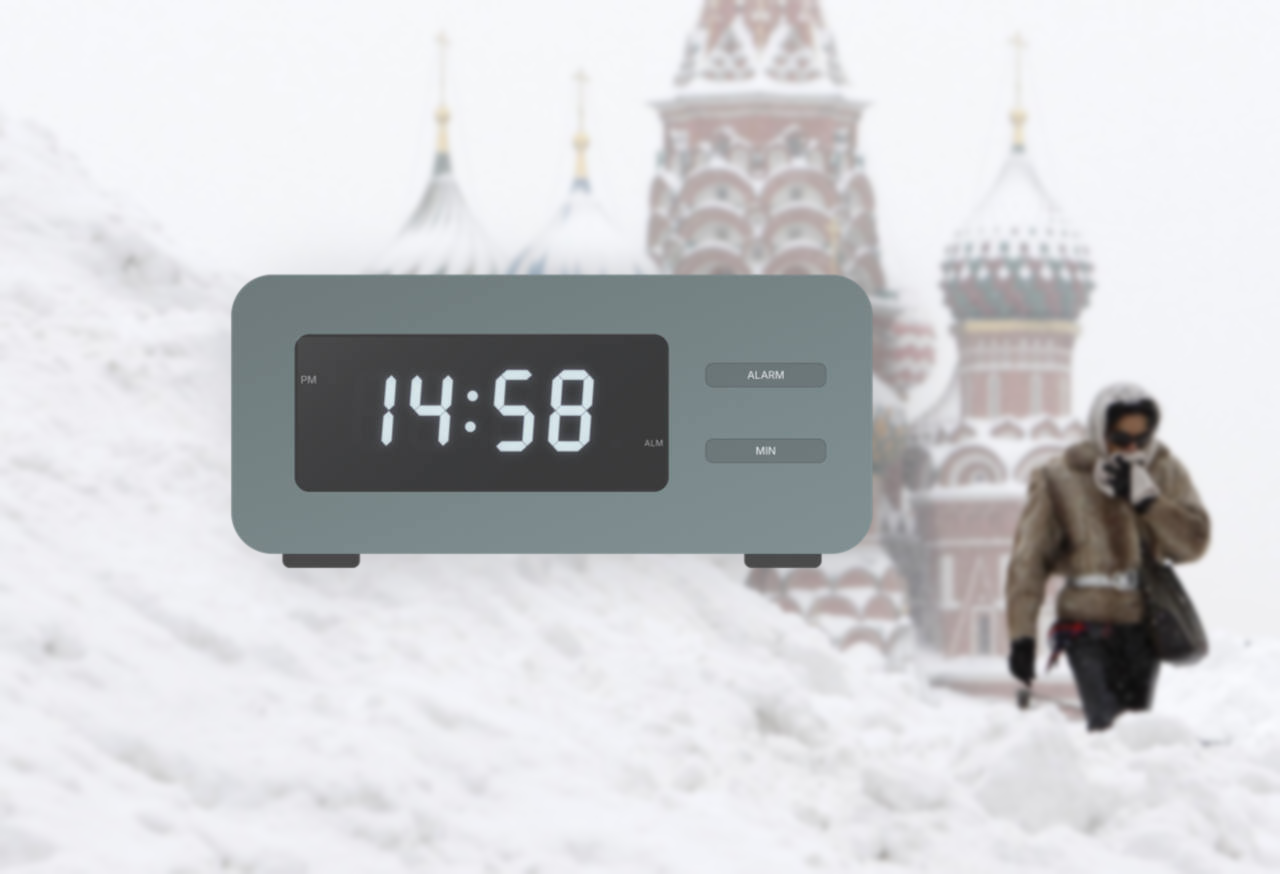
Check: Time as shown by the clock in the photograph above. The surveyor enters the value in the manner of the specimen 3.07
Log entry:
14.58
